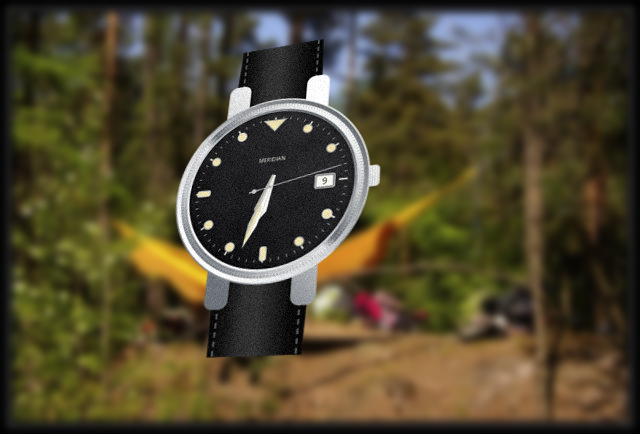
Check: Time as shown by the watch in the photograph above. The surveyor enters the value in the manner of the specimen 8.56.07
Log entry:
6.33.13
